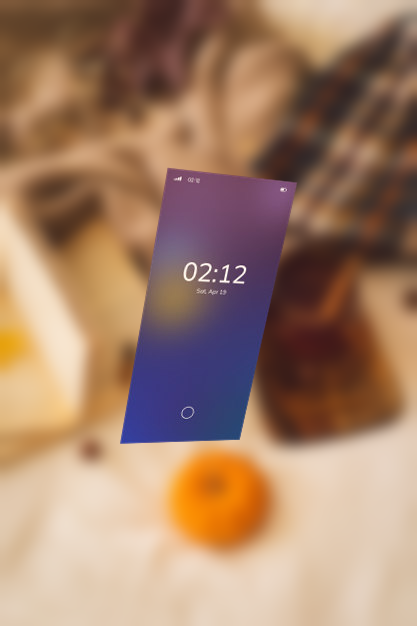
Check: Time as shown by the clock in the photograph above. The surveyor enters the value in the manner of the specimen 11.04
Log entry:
2.12
